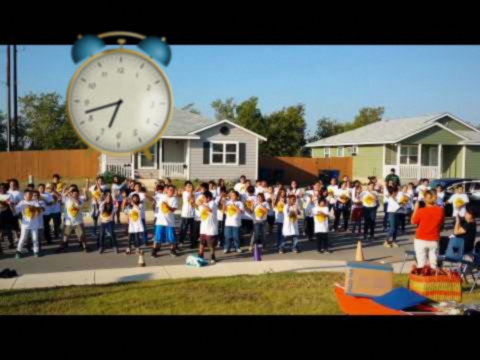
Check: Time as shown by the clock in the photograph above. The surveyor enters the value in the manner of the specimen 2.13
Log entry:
6.42
